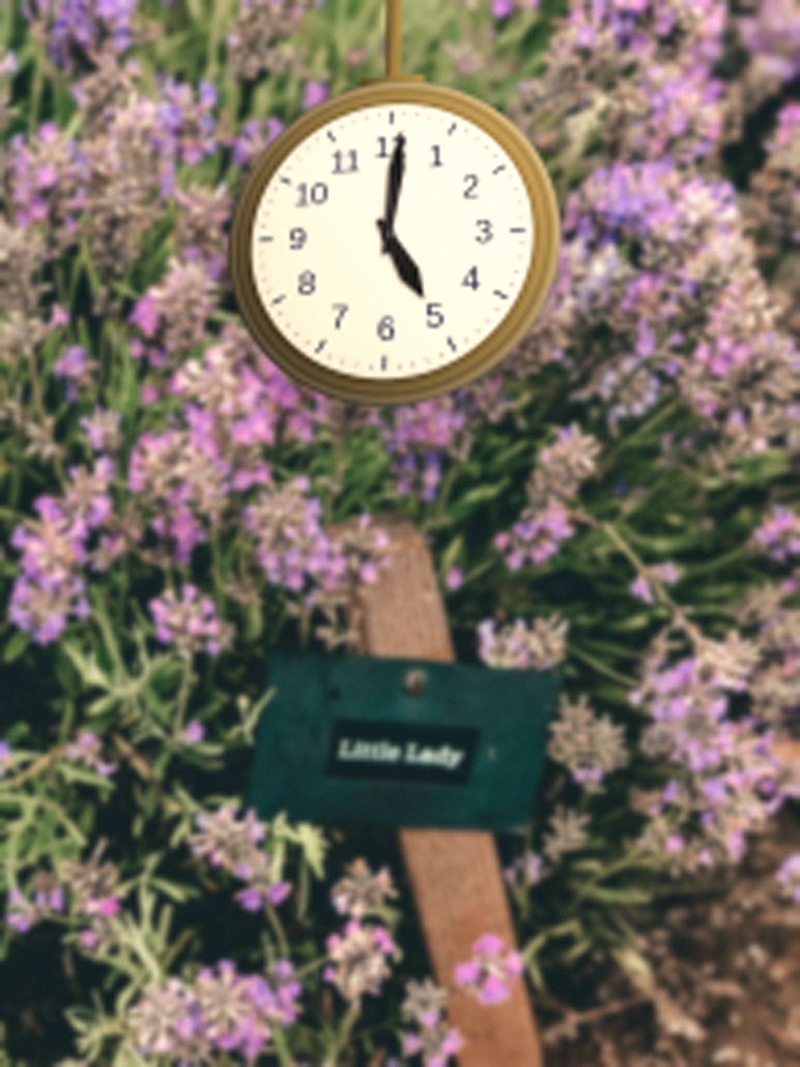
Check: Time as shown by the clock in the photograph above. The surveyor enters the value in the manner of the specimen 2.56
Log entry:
5.01
